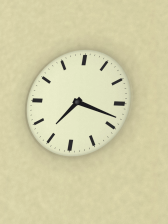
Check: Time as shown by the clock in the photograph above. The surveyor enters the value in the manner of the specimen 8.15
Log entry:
7.18
